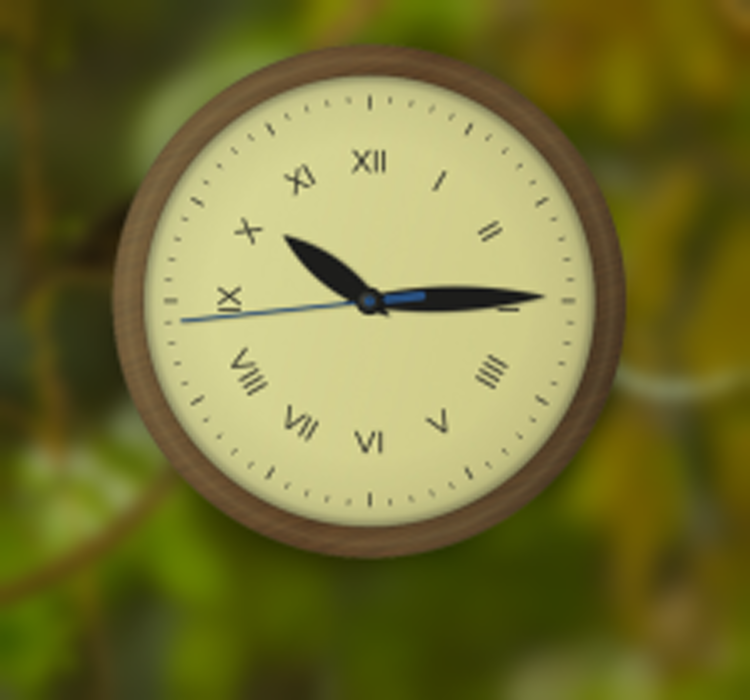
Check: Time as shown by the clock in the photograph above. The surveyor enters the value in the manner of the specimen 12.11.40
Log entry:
10.14.44
